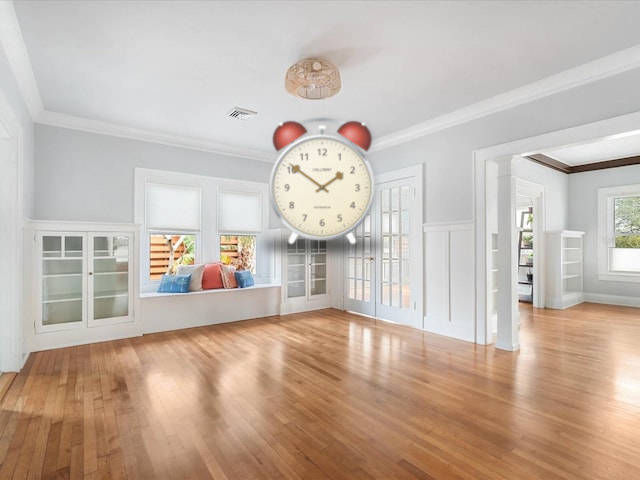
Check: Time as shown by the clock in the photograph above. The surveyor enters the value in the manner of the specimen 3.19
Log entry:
1.51
